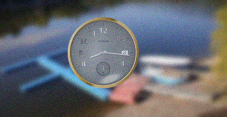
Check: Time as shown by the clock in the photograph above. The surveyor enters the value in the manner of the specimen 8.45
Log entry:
8.16
